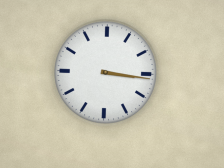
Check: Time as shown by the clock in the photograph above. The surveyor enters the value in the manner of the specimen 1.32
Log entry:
3.16
